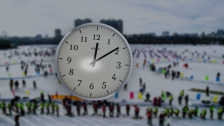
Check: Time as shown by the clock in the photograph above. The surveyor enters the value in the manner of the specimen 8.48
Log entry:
12.09
